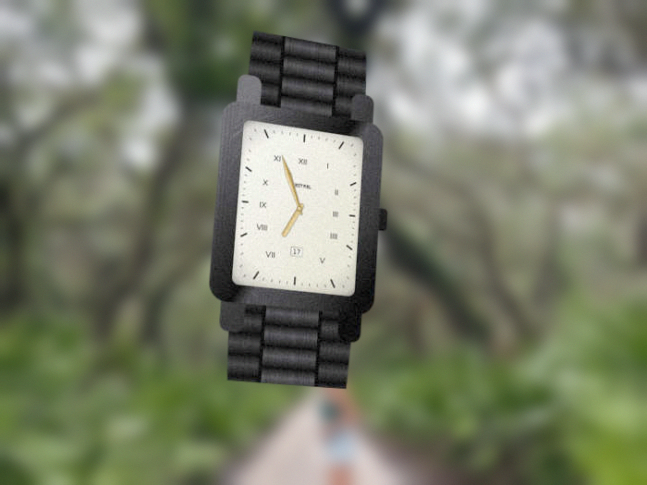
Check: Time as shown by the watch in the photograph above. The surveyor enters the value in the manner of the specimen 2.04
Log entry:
6.56
